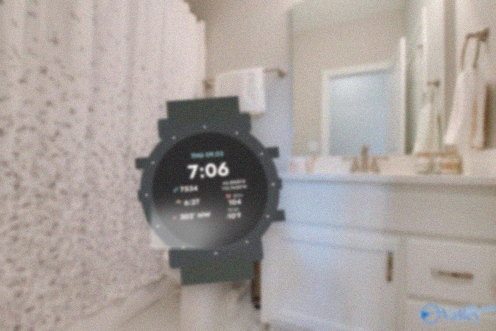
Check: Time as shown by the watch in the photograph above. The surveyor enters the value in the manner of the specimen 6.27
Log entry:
7.06
